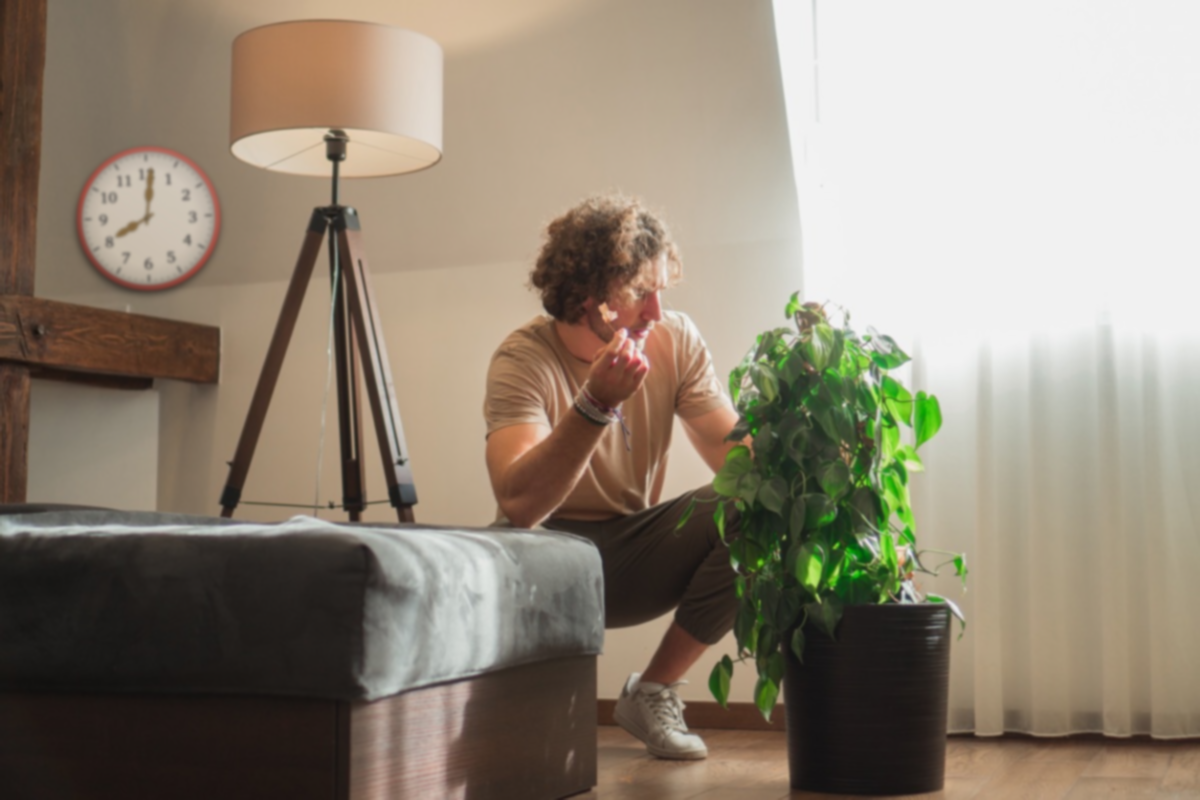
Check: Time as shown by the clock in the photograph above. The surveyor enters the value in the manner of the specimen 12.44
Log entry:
8.01
